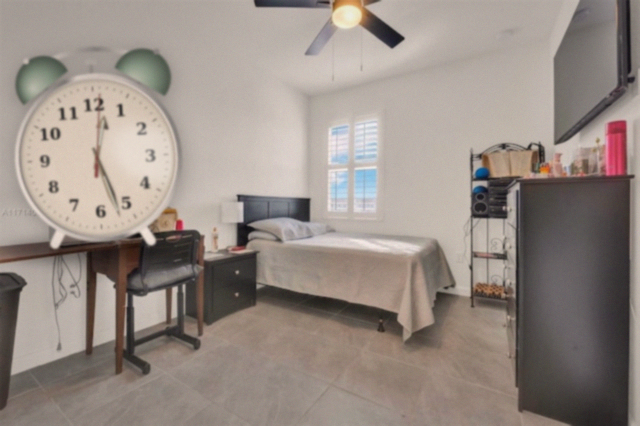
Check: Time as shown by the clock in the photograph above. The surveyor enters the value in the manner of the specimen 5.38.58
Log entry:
12.27.01
